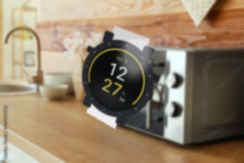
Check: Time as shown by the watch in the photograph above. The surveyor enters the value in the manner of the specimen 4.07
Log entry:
12.27
